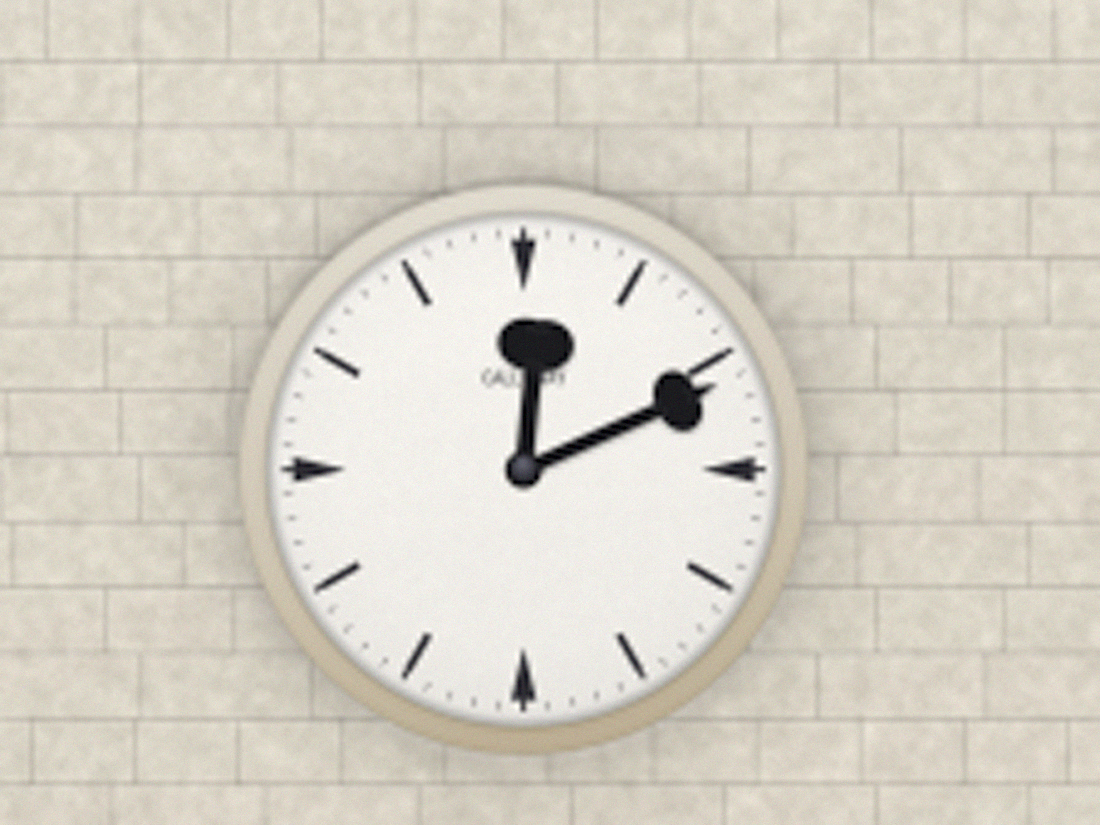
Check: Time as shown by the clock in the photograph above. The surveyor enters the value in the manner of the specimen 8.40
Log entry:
12.11
